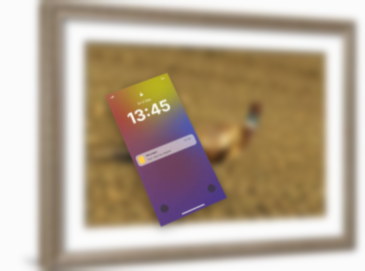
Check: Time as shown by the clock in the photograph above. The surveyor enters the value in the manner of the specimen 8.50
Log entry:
13.45
